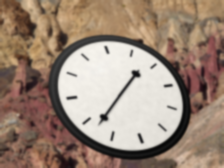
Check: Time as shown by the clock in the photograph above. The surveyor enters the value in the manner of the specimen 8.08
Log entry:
1.38
